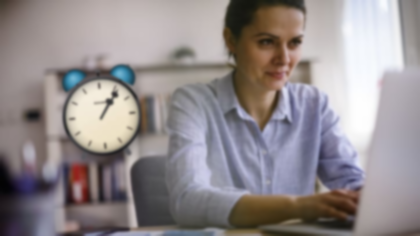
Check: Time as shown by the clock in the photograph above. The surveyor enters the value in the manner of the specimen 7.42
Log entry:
1.06
